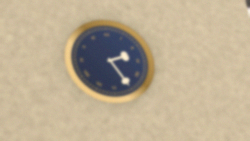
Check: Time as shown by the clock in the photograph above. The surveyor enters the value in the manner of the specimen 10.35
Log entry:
2.25
